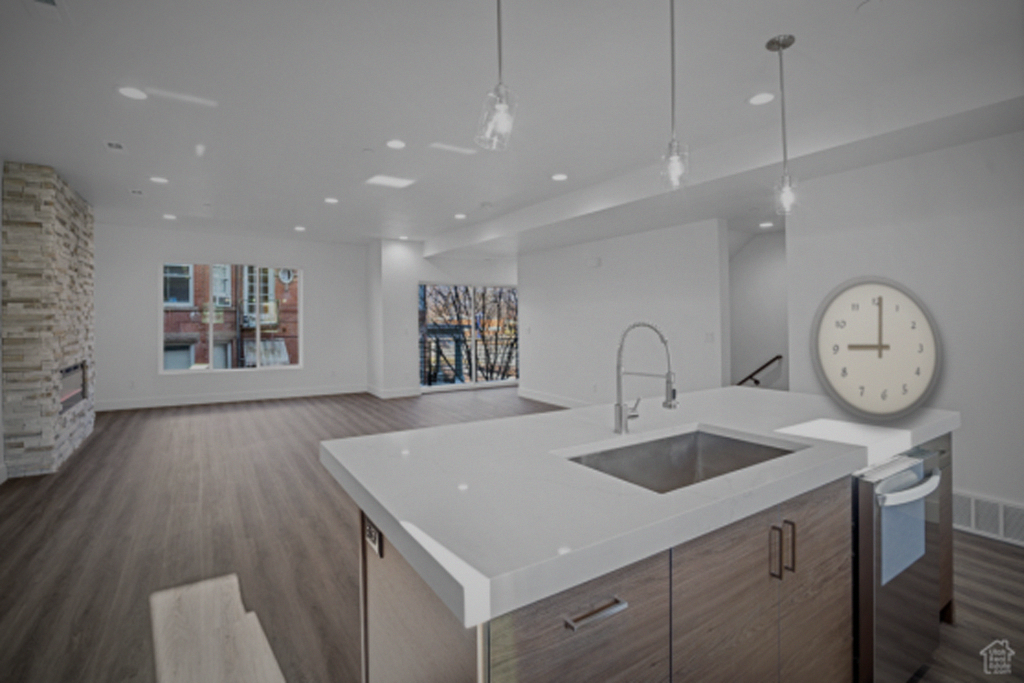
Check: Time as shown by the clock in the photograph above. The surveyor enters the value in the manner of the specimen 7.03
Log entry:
9.01
